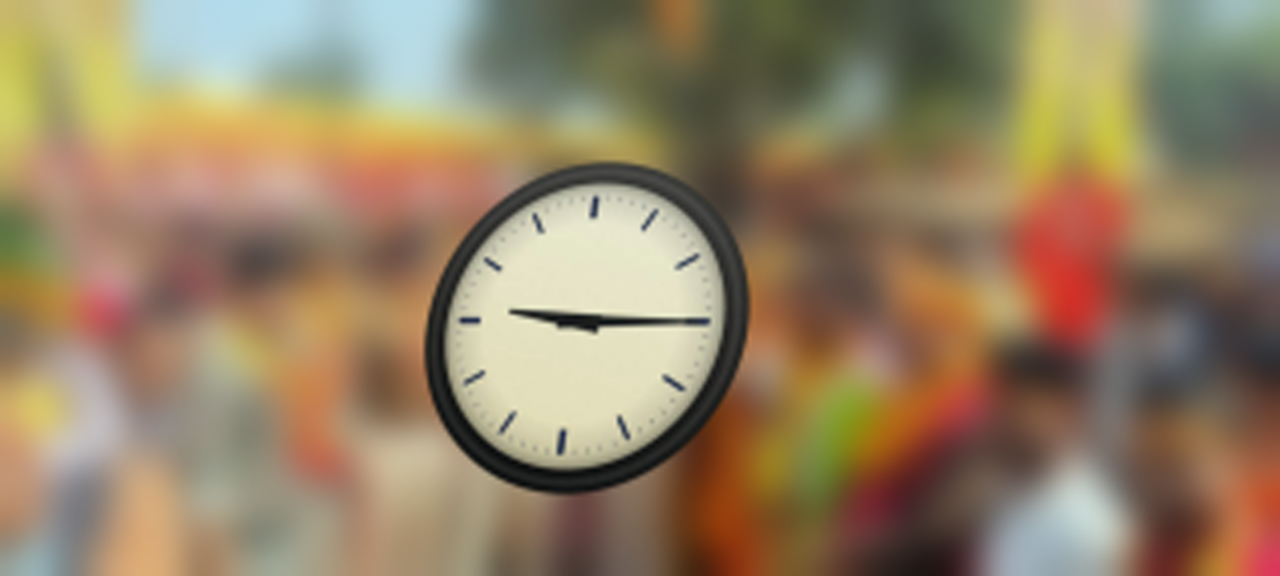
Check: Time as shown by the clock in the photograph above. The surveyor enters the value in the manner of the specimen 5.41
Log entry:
9.15
